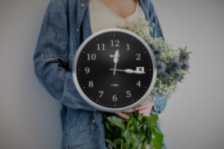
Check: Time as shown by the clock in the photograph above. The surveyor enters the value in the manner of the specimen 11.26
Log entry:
12.16
